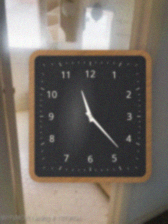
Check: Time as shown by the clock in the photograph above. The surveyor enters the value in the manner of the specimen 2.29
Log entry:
11.23
